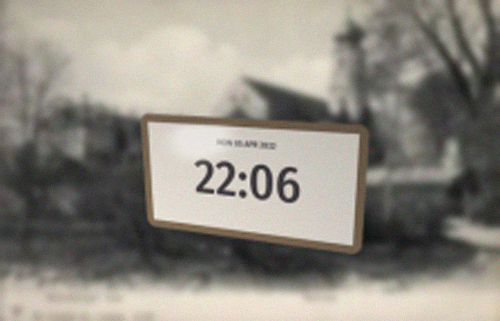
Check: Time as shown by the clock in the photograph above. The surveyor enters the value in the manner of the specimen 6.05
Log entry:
22.06
